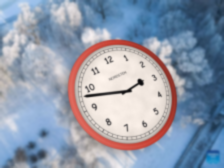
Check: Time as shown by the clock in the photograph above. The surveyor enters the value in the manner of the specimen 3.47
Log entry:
2.48
